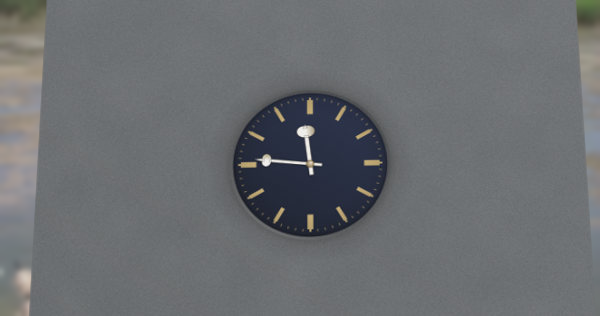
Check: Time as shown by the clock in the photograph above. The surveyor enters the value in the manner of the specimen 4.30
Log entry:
11.46
